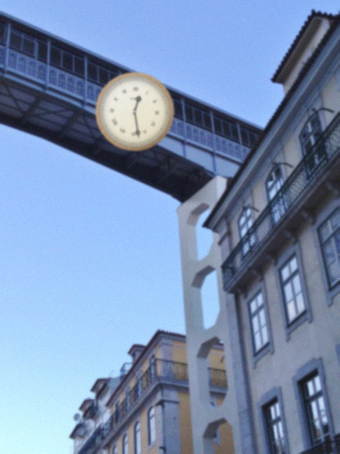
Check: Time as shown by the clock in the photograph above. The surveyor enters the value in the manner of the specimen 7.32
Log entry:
12.28
